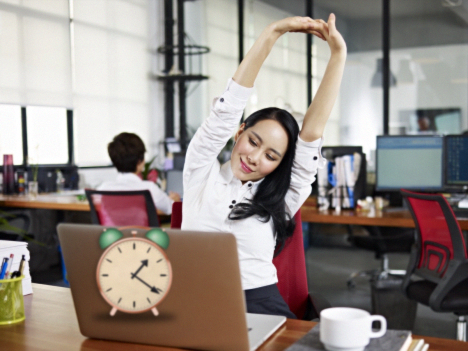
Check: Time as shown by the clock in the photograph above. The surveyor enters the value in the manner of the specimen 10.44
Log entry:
1.21
